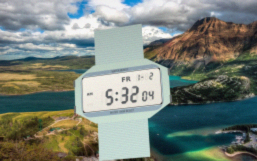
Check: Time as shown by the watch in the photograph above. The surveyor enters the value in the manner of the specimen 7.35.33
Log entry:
5.32.04
